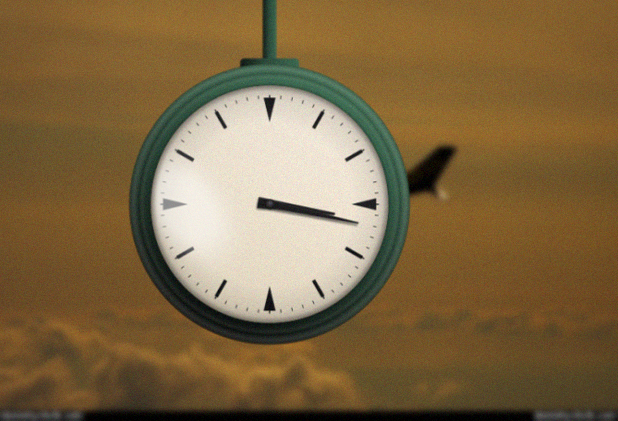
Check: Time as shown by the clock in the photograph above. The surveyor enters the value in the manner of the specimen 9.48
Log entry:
3.17
